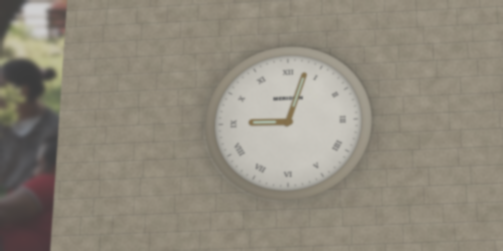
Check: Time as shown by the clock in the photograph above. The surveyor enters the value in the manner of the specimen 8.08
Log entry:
9.03
